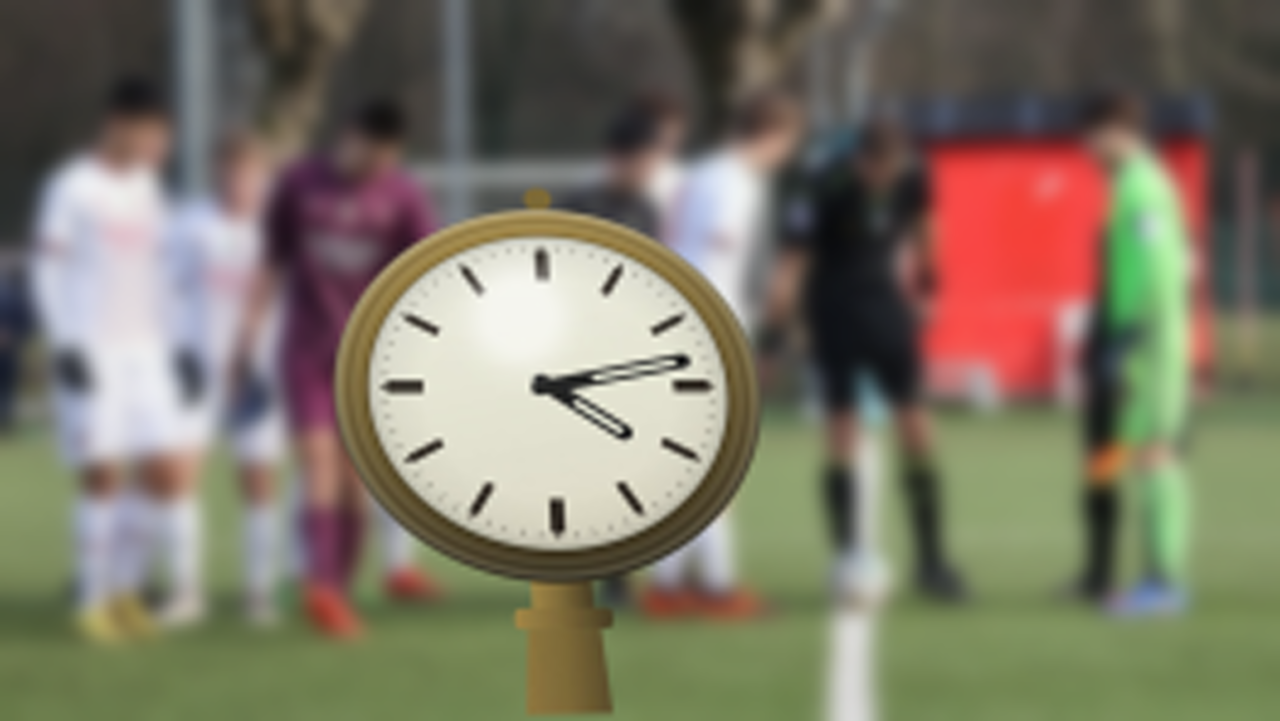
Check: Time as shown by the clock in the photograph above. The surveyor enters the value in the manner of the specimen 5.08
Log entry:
4.13
